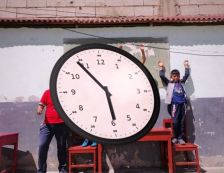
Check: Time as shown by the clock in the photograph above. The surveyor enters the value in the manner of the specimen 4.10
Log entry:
5.54
